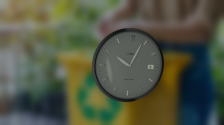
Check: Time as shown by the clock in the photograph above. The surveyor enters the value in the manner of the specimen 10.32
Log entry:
10.04
